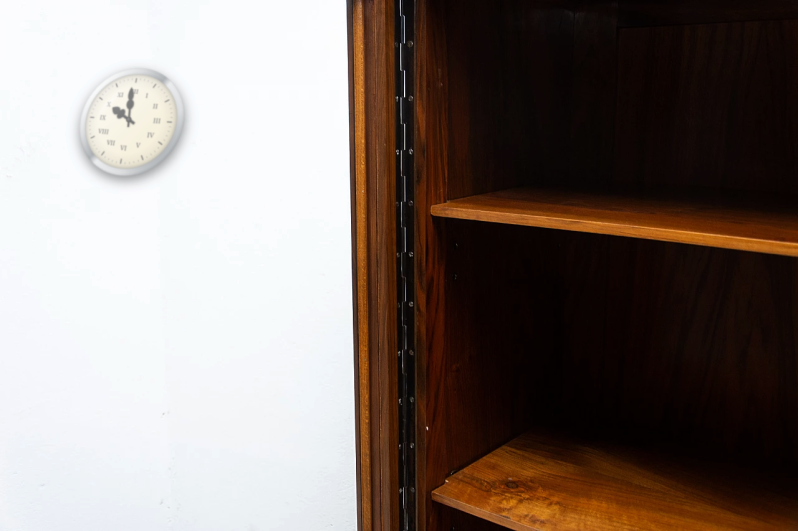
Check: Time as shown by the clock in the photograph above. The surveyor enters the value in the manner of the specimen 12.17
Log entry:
9.59
